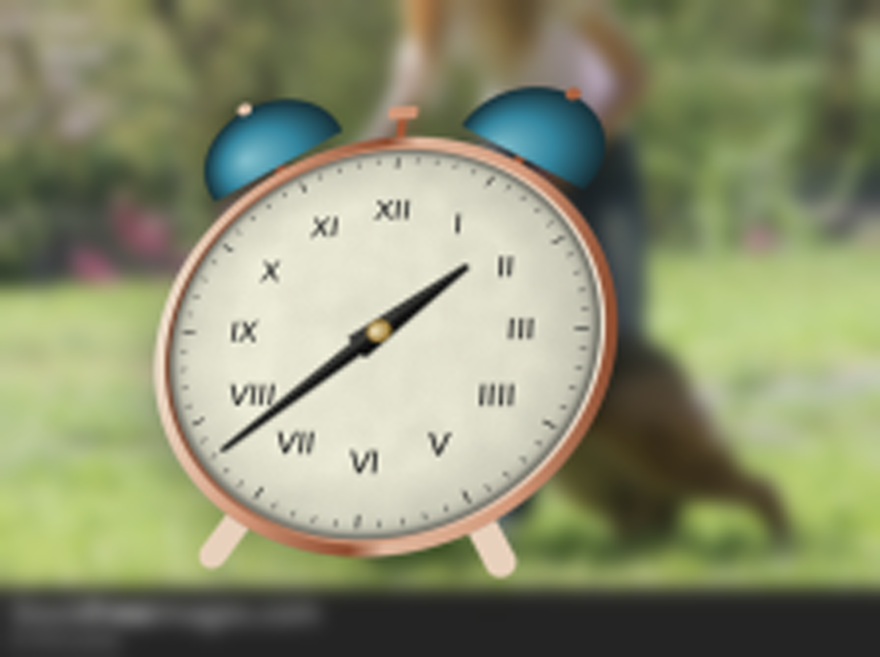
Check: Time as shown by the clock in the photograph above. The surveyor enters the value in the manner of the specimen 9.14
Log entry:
1.38
